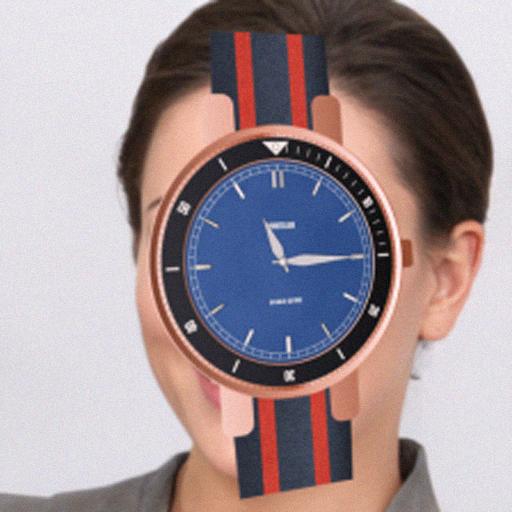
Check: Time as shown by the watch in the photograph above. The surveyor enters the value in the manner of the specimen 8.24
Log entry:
11.15
